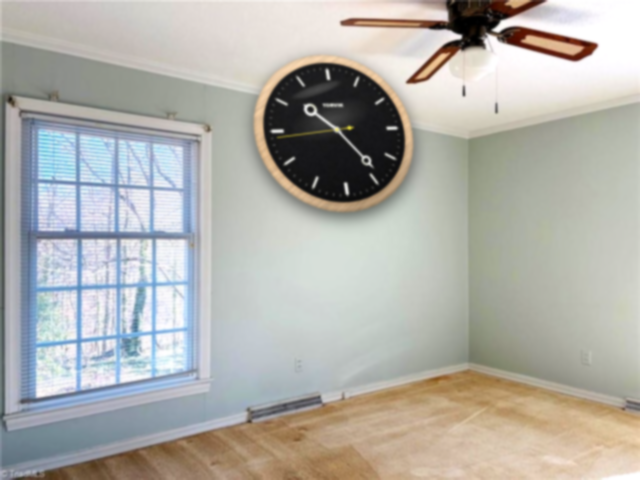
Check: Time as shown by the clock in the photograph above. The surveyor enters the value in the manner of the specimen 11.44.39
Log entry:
10.23.44
